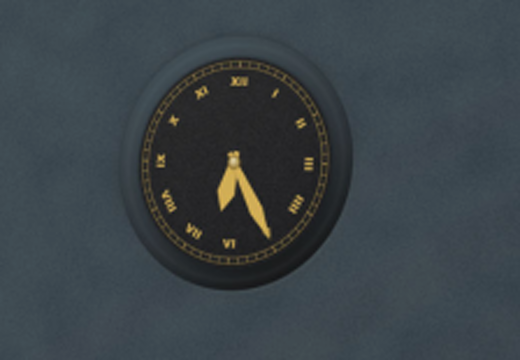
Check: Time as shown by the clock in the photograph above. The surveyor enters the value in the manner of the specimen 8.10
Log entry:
6.25
